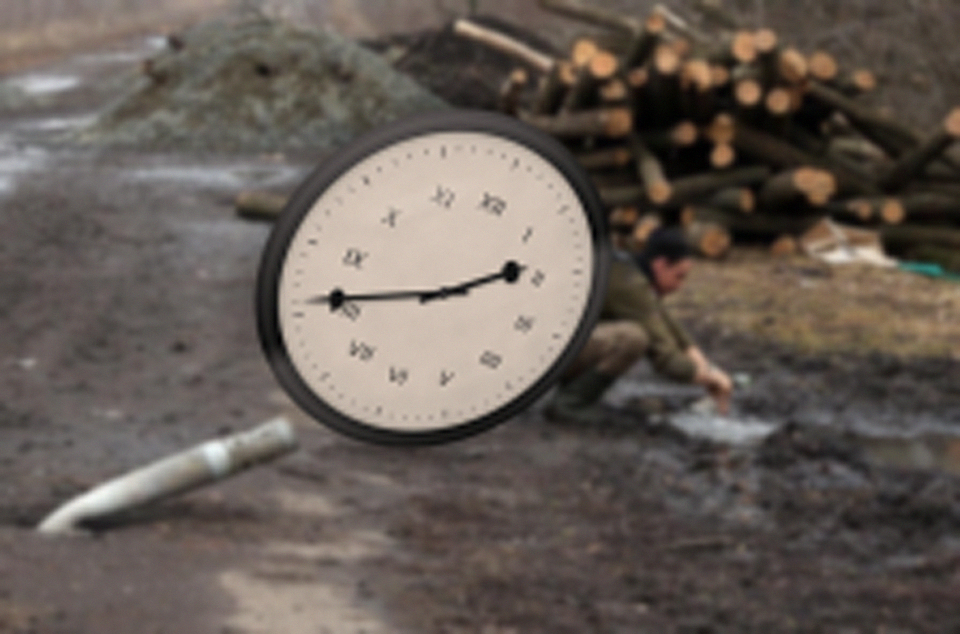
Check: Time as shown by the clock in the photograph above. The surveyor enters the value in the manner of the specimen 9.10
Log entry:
1.41
